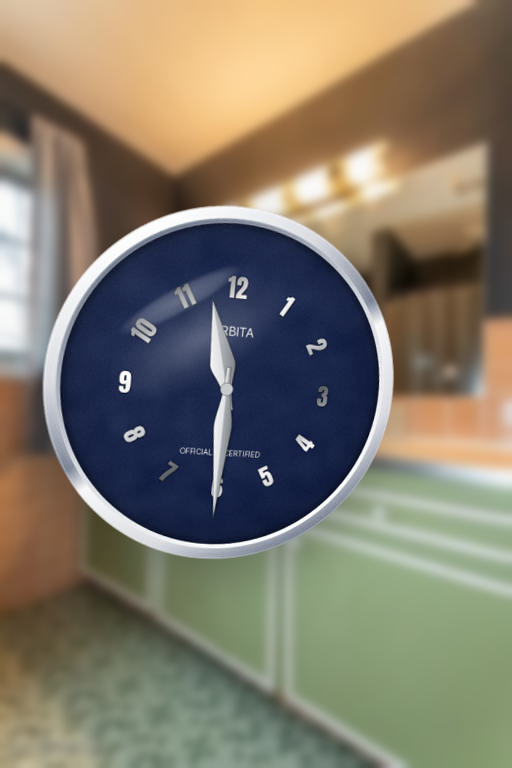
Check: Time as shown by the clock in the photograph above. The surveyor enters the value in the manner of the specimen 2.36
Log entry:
11.30
